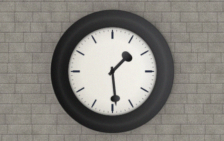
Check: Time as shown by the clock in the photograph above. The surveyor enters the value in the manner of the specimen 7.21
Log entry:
1.29
